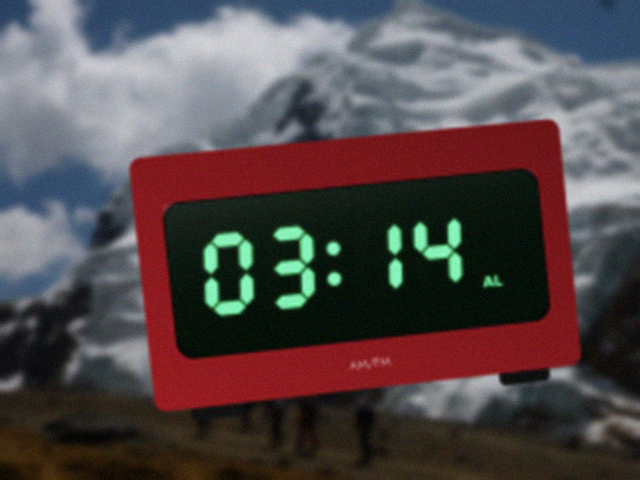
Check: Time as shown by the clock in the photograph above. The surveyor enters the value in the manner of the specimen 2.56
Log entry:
3.14
